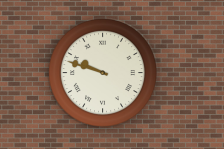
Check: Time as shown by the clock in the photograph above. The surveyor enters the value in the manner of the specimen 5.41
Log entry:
9.48
